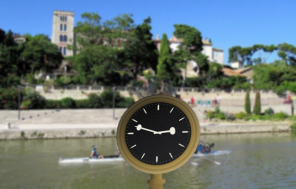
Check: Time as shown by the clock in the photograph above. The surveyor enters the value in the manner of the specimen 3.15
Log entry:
2.48
